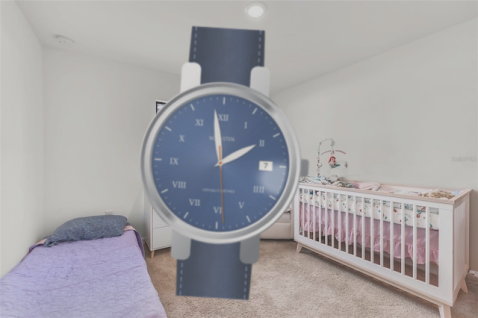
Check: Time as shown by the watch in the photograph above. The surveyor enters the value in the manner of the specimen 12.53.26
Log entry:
1.58.29
